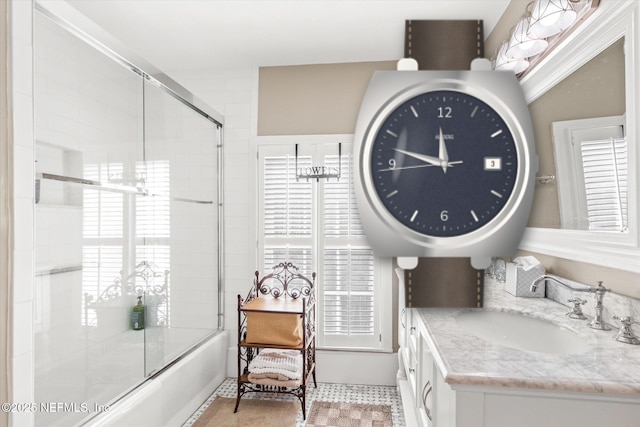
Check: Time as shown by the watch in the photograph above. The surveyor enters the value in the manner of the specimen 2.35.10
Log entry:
11.47.44
